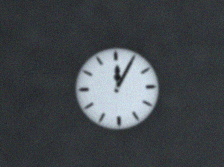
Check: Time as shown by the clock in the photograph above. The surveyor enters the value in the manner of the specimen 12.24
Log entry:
12.05
